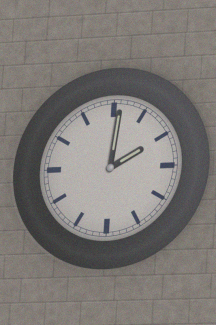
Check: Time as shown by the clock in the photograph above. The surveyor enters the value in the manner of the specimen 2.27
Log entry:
2.01
